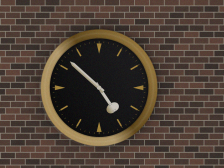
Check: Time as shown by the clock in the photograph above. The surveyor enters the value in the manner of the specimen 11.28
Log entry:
4.52
